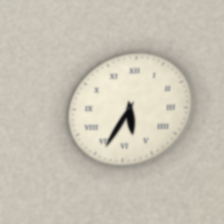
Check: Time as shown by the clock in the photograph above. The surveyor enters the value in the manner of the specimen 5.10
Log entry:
5.34
